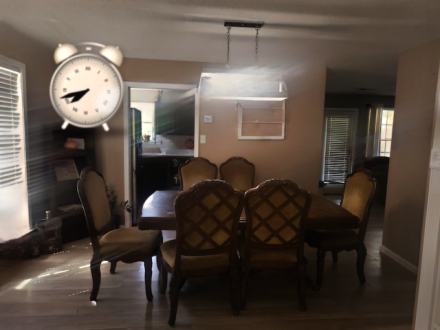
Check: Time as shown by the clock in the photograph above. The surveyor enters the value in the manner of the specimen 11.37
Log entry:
7.42
